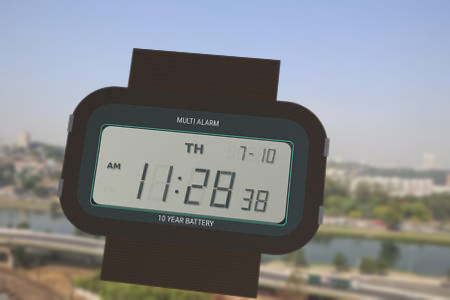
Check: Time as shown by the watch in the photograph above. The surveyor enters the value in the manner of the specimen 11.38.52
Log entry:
11.28.38
